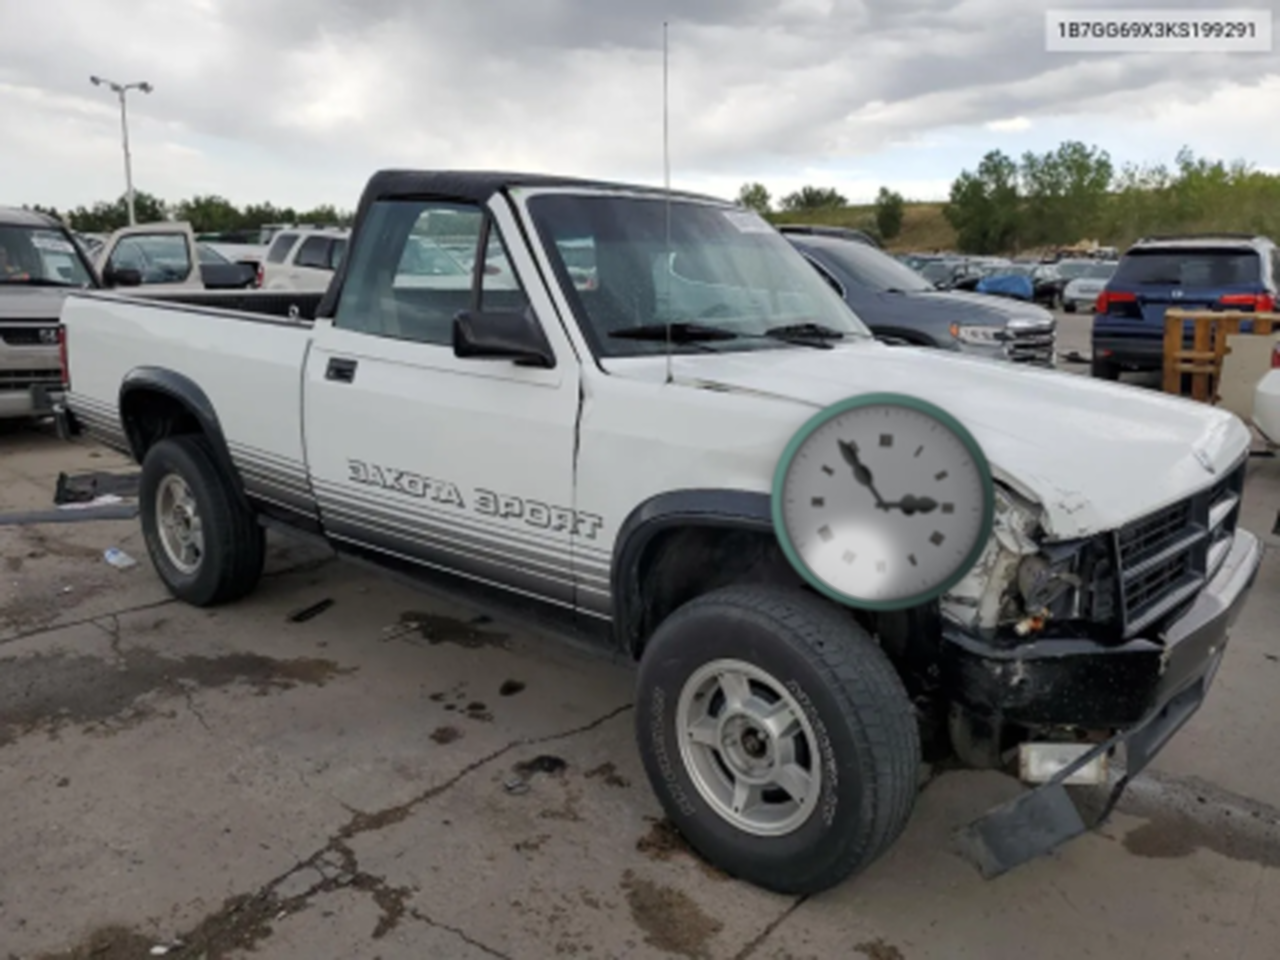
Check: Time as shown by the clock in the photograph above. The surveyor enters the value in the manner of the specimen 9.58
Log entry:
2.54
